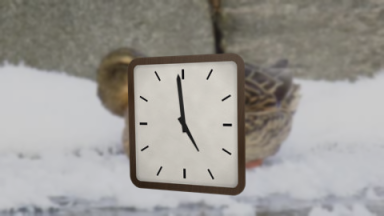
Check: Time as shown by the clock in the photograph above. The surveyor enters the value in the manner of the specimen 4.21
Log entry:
4.59
